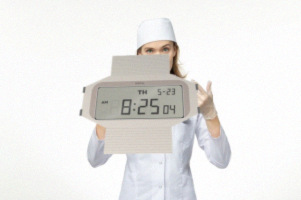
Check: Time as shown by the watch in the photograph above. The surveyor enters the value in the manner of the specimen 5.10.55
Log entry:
8.25.04
